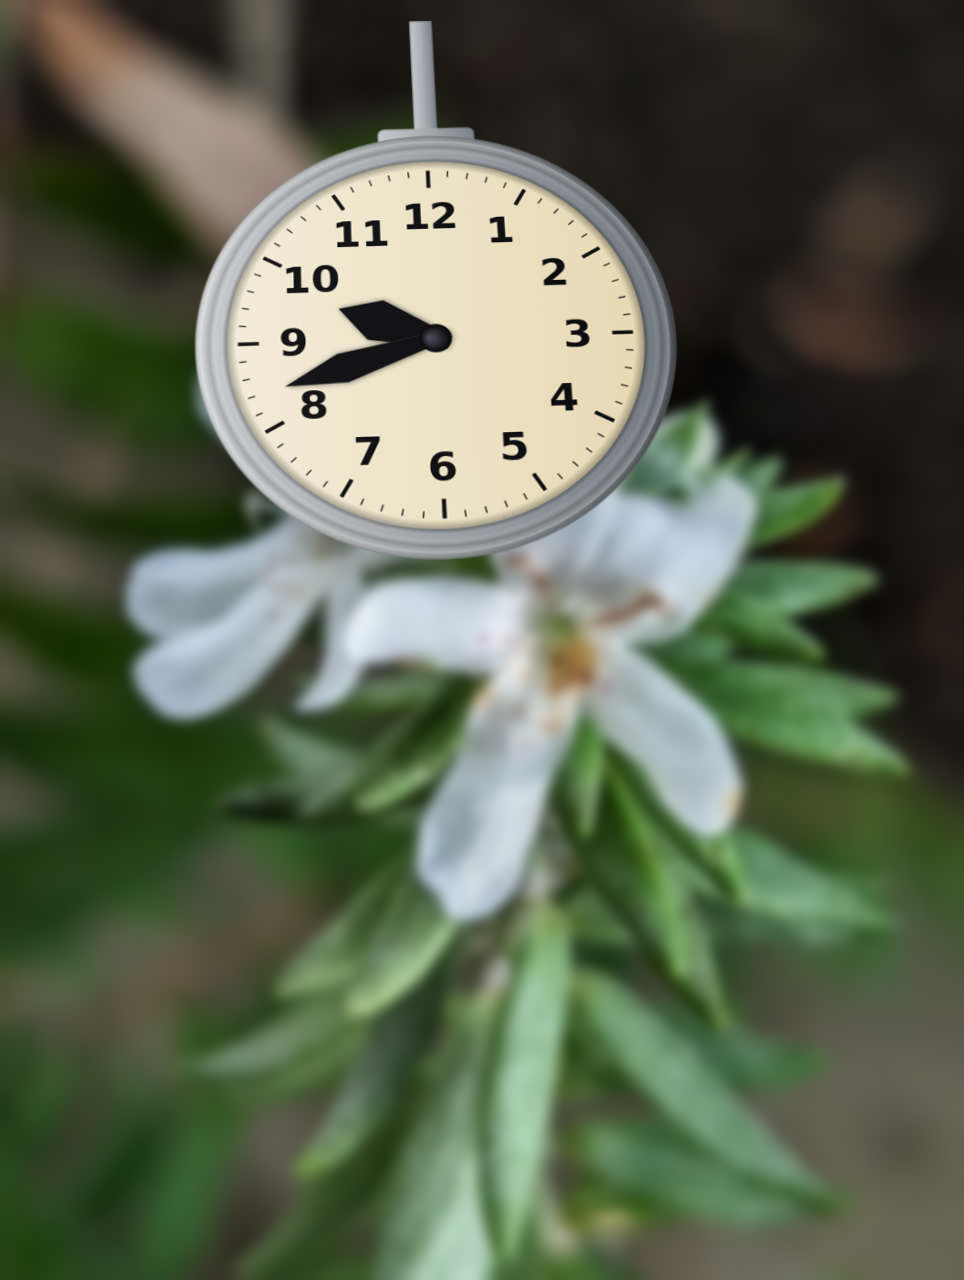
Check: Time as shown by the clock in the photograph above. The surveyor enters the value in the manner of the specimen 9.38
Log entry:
9.42
